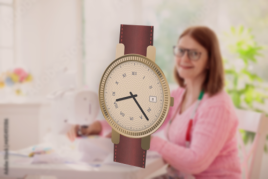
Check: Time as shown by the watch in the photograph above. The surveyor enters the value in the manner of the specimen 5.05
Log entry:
8.23
